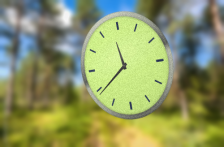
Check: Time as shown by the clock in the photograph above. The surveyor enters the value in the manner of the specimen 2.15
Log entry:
11.39
